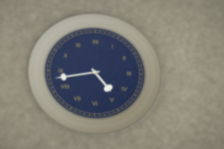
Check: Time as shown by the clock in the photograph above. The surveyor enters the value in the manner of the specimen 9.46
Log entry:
4.43
